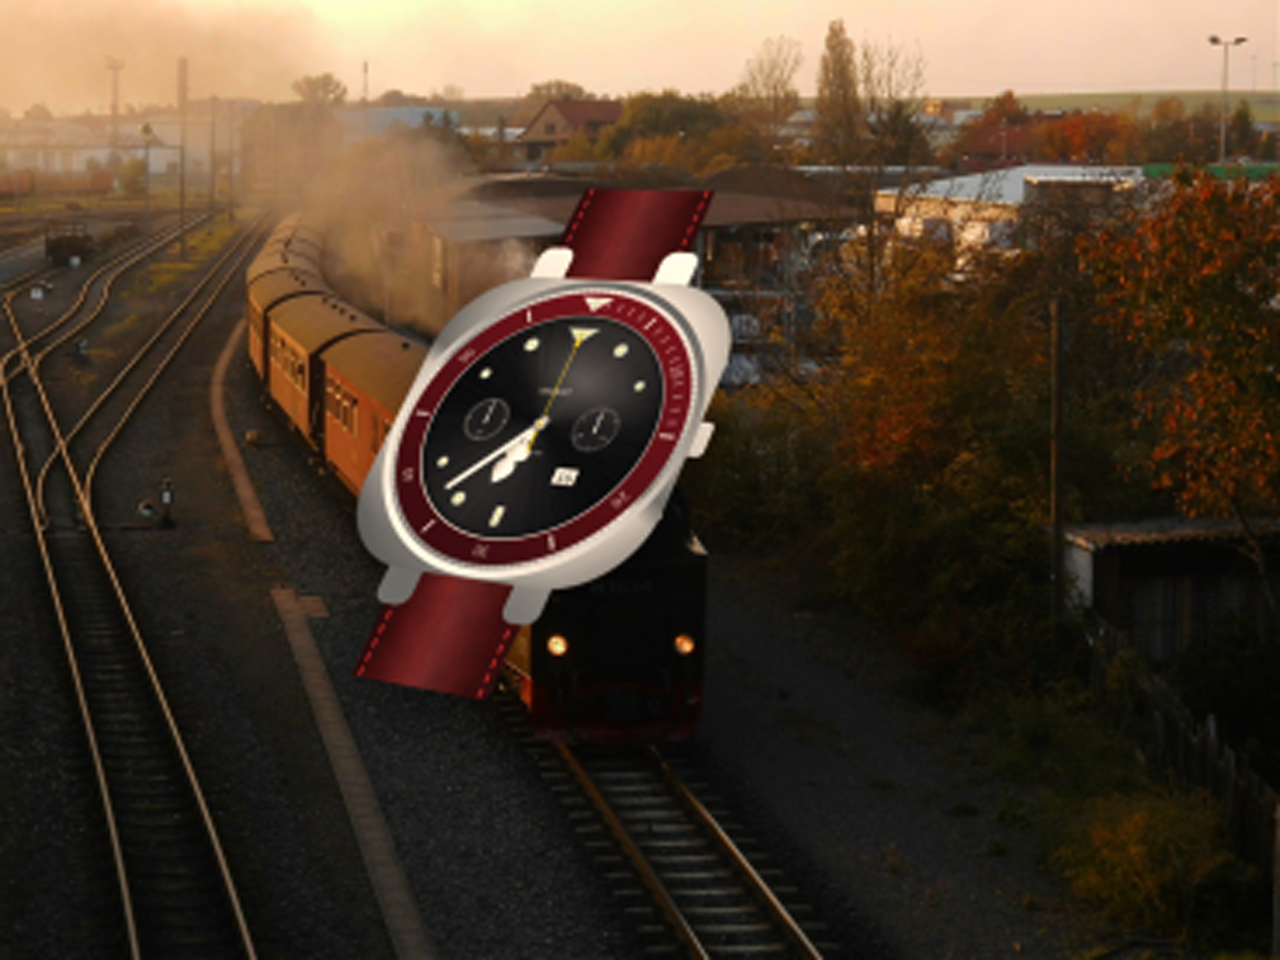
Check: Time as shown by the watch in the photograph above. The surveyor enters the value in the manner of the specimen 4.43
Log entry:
6.37
